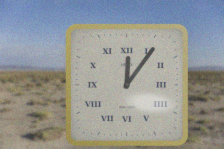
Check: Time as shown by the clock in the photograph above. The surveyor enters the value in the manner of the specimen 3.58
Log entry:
12.06
